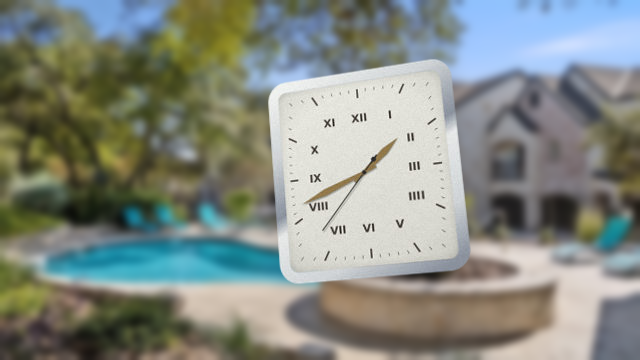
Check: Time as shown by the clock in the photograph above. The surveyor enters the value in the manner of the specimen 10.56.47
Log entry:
1.41.37
